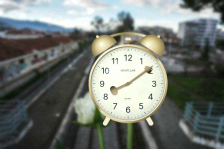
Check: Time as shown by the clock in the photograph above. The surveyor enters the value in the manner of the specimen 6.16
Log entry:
8.09
